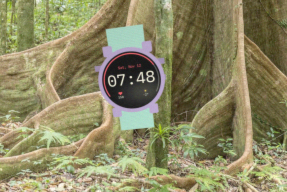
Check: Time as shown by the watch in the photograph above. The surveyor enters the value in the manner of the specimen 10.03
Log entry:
7.48
